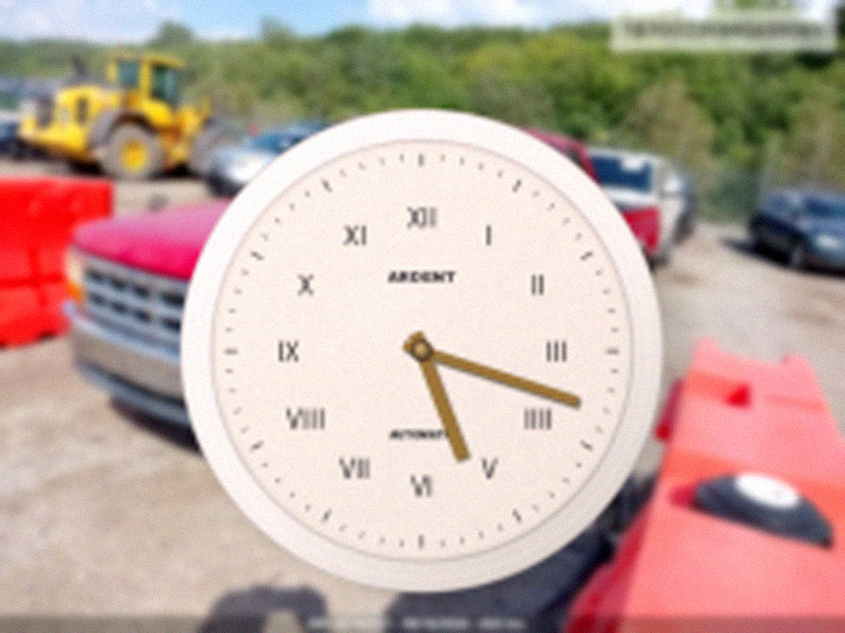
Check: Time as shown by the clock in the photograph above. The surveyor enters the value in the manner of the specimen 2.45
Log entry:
5.18
